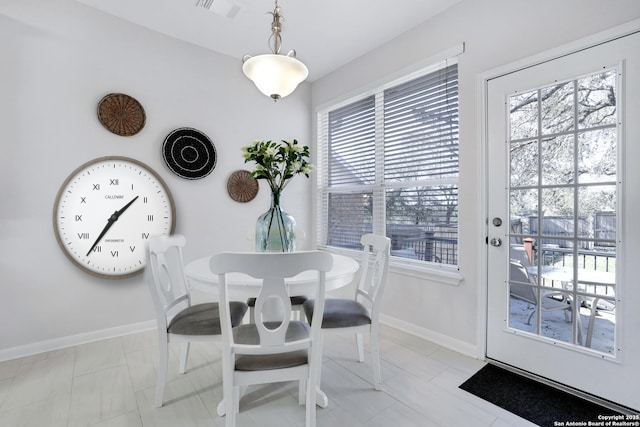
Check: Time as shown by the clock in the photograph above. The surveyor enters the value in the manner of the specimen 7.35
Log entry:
1.36
